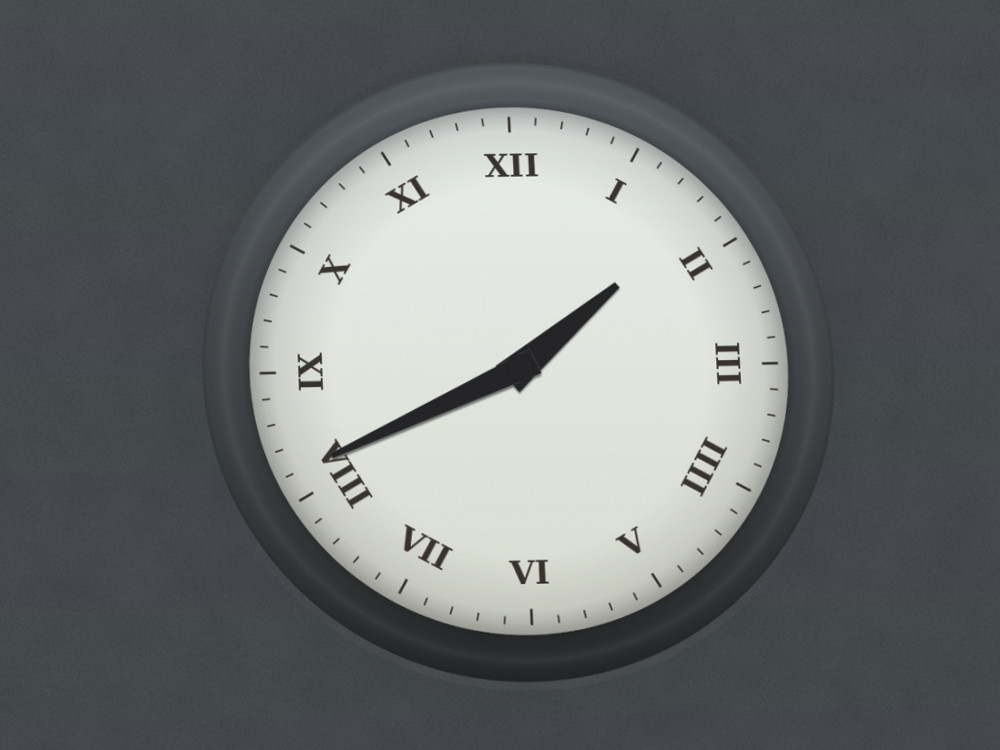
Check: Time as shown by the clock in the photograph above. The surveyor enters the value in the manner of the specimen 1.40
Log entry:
1.41
